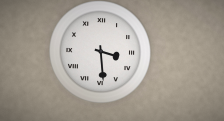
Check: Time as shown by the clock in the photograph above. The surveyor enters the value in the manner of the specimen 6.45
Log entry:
3.29
